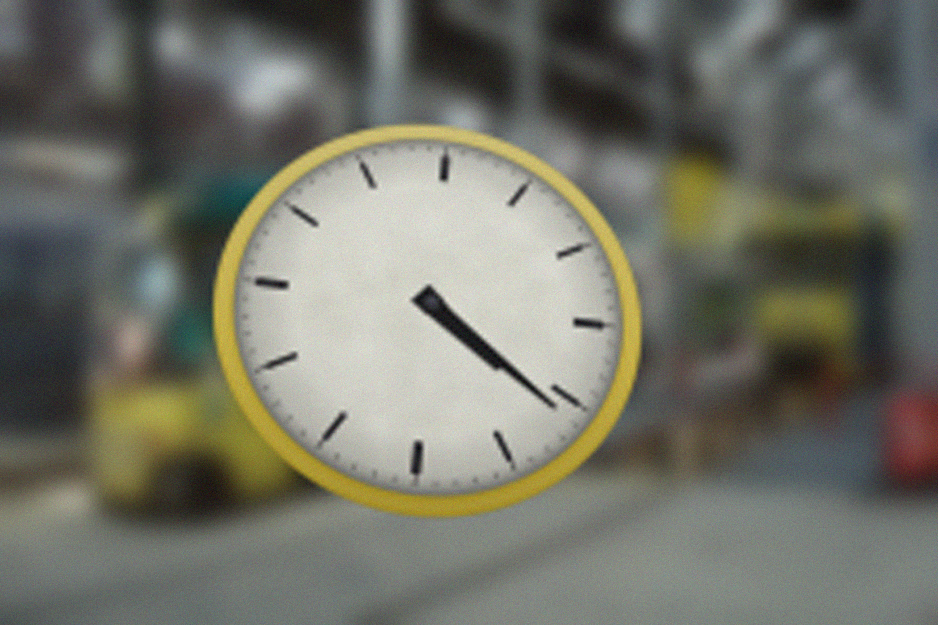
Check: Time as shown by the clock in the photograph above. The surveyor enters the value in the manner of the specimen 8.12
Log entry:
4.21
